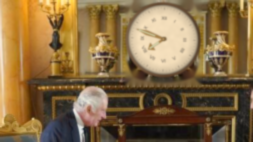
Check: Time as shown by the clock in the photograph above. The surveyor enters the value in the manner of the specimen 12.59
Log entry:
7.48
